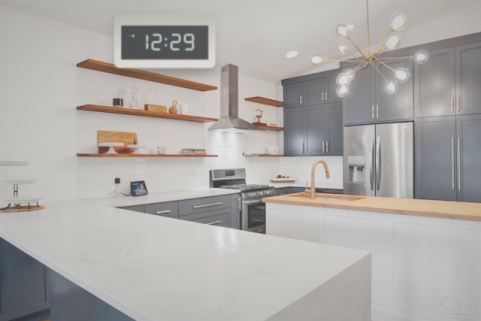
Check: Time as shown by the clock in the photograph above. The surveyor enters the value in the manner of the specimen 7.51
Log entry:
12.29
